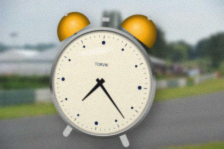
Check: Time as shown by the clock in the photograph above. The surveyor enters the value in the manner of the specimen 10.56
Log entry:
7.23
